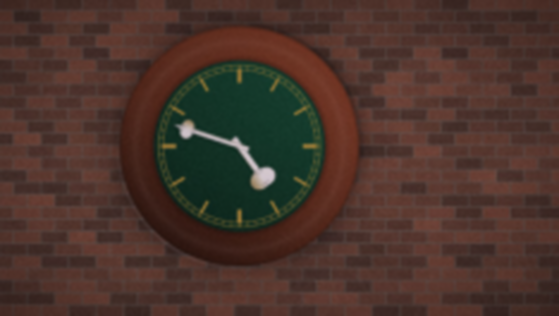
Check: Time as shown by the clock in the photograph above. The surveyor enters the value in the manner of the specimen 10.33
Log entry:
4.48
